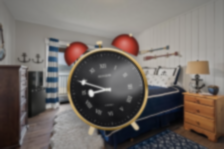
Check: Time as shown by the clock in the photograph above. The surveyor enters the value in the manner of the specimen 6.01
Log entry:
8.49
